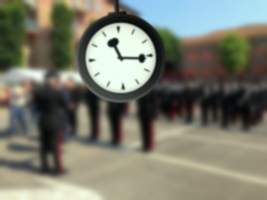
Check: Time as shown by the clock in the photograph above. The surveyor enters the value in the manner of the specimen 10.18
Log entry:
11.16
